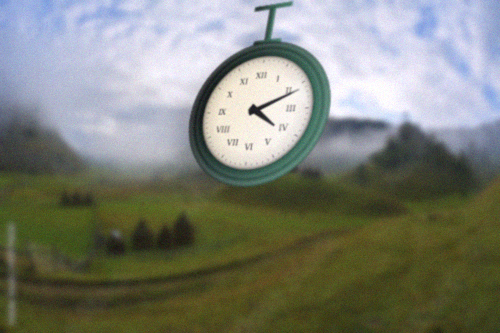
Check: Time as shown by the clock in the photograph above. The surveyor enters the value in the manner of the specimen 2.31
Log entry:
4.11
